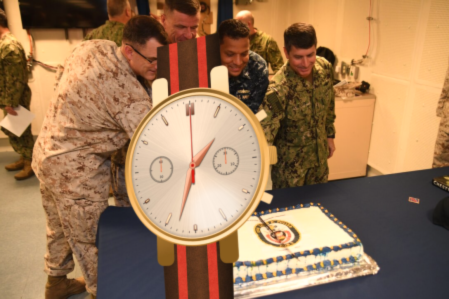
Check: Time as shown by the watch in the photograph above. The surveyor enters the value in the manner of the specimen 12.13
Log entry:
1.33
